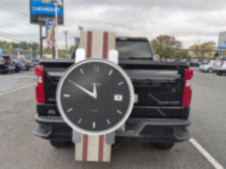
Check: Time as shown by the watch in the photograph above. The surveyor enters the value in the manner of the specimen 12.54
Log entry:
11.50
